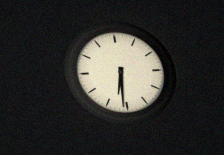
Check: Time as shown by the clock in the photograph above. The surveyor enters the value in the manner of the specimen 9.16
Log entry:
6.31
